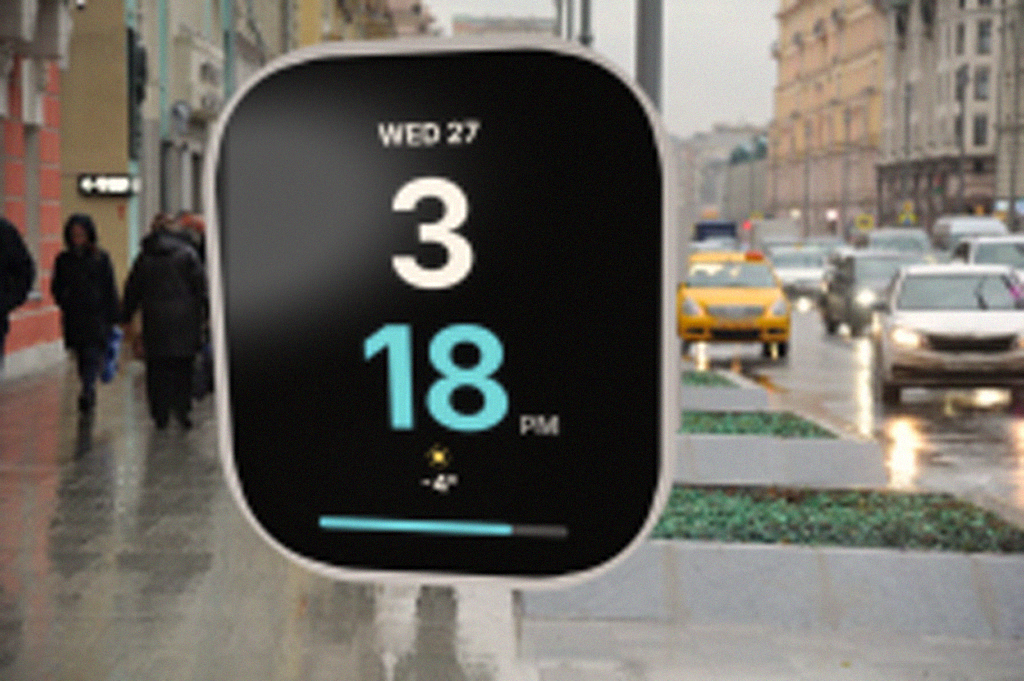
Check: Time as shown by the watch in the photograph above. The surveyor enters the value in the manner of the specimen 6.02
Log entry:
3.18
